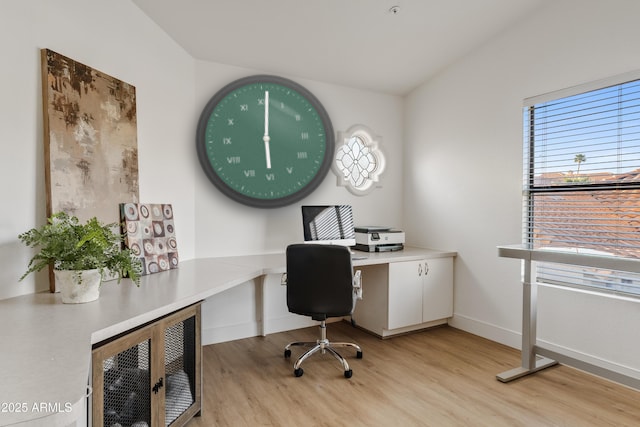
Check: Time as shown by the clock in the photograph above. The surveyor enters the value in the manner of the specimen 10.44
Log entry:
6.01
